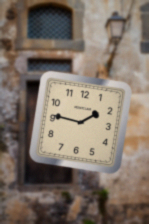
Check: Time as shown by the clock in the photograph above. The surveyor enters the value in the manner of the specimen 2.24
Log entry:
1.46
